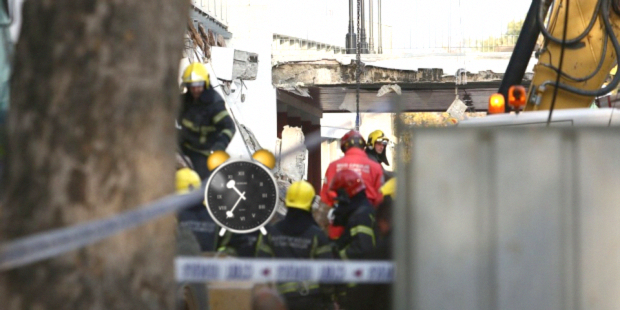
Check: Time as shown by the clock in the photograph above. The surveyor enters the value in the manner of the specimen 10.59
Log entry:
10.36
